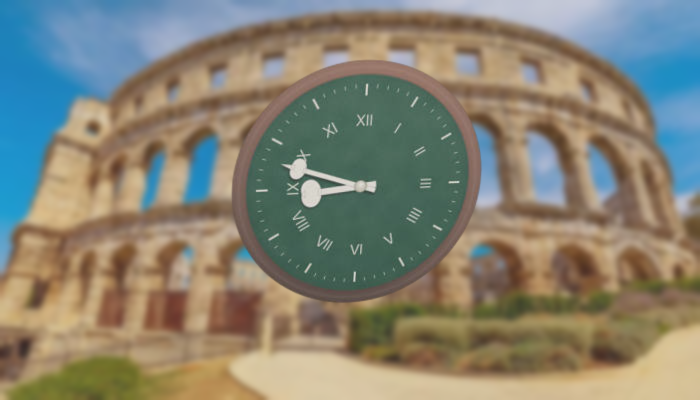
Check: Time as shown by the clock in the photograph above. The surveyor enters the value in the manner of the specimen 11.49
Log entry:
8.48
